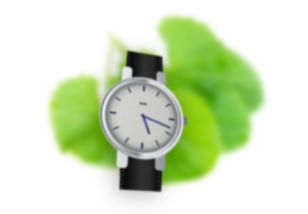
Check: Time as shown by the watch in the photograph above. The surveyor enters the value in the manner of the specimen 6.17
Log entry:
5.18
